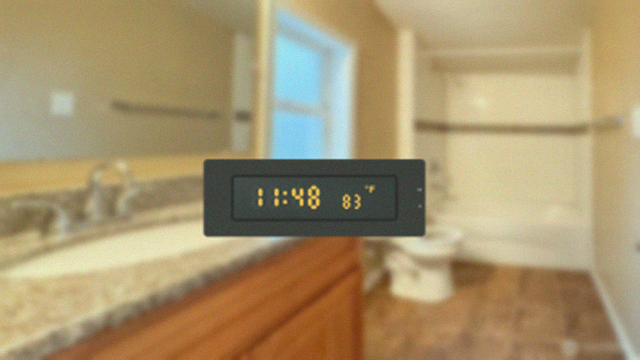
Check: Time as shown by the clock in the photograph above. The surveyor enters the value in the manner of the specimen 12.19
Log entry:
11.48
